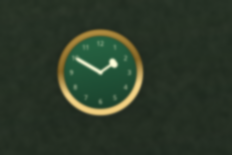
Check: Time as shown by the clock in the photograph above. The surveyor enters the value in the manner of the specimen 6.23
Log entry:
1.50
